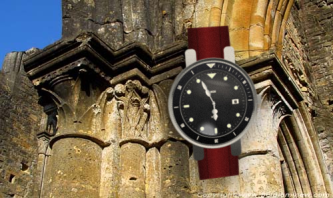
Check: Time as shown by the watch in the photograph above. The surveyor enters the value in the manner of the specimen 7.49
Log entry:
5.56
